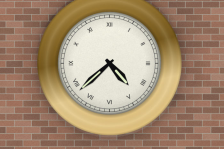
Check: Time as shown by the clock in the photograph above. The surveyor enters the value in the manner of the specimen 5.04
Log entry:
4.38
